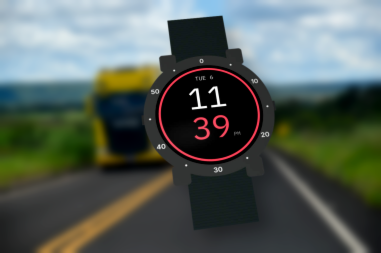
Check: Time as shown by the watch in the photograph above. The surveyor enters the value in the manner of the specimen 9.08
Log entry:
11.39
